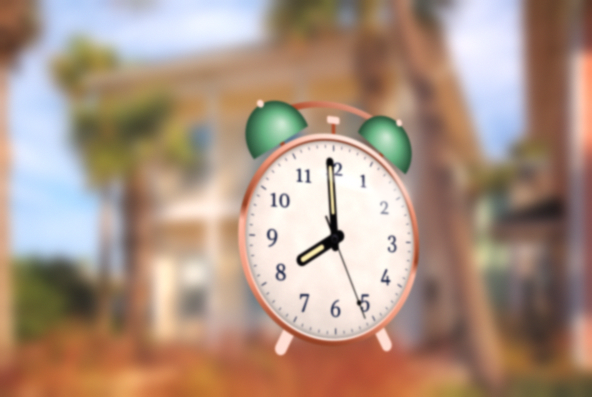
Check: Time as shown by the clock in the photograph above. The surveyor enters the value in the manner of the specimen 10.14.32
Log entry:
7.59.26
